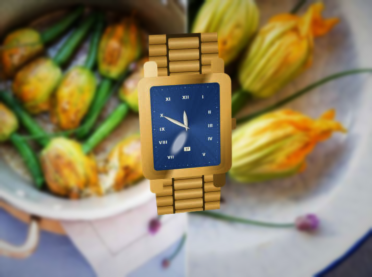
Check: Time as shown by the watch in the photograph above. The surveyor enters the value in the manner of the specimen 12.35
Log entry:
11.50
